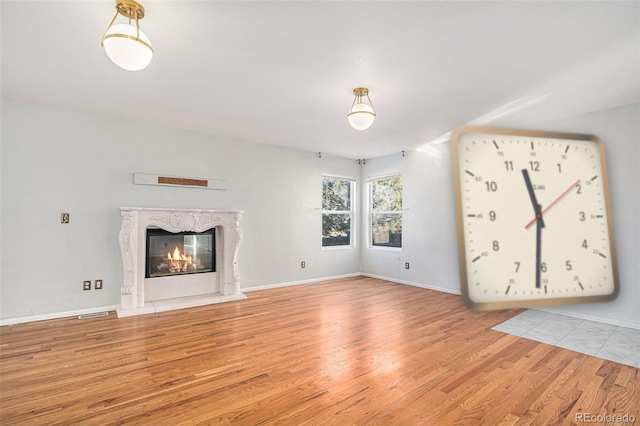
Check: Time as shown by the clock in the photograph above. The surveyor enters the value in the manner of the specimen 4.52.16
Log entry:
11.31.09
